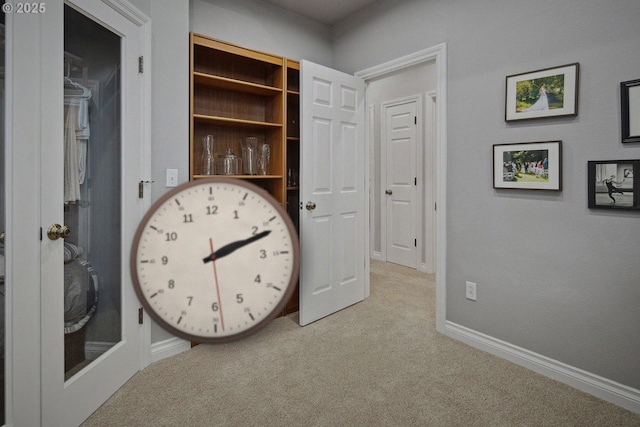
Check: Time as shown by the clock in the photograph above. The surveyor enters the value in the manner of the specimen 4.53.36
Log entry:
2.11.29
